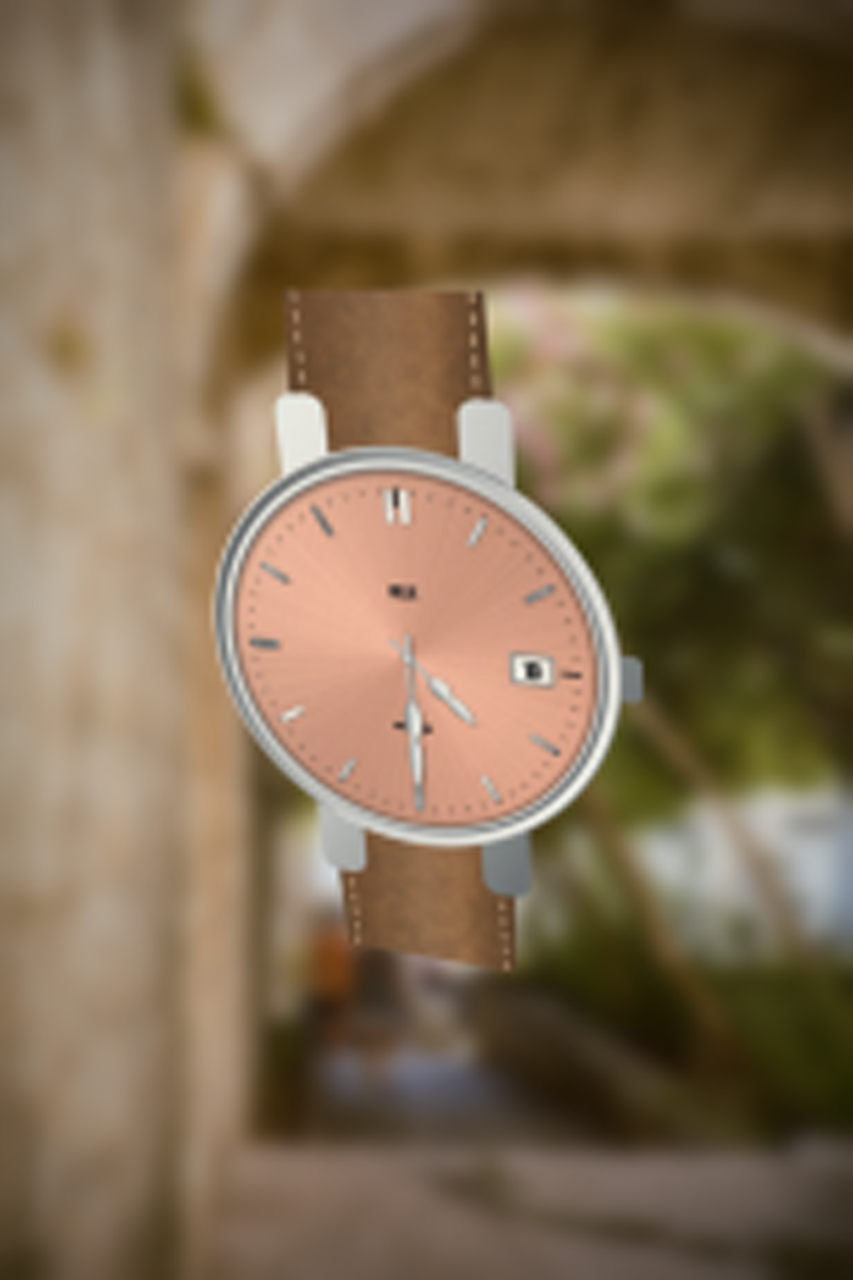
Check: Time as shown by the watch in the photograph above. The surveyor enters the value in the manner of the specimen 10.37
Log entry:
4.30
